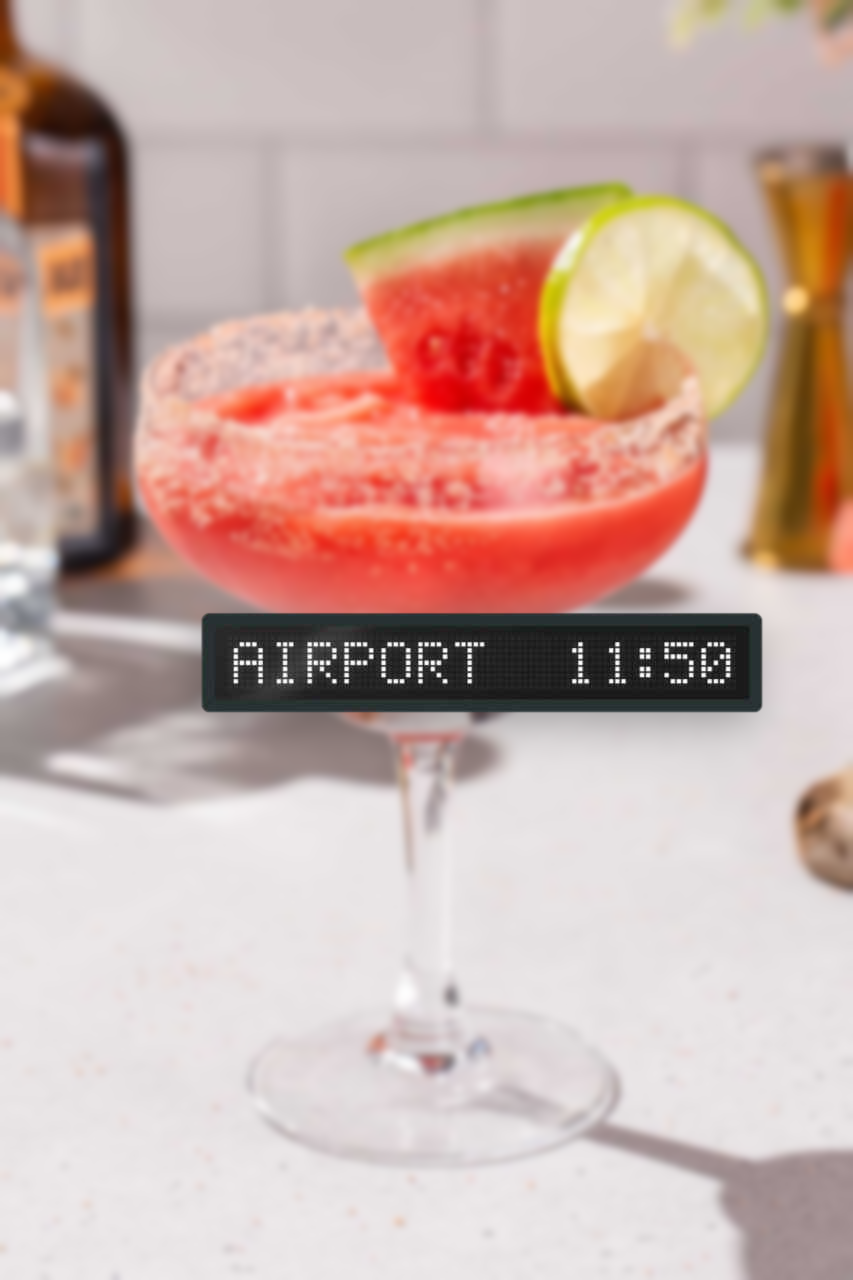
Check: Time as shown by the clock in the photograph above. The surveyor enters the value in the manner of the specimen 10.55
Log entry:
11.50
